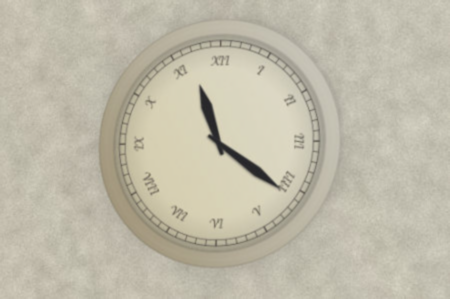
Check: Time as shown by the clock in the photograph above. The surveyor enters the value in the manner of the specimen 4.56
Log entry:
11.21
